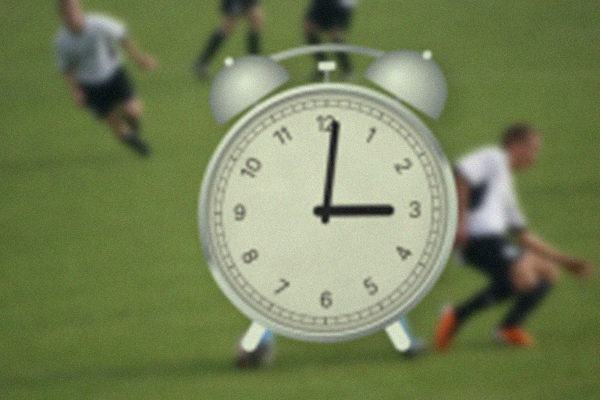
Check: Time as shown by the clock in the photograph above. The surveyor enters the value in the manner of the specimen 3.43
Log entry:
3.01
